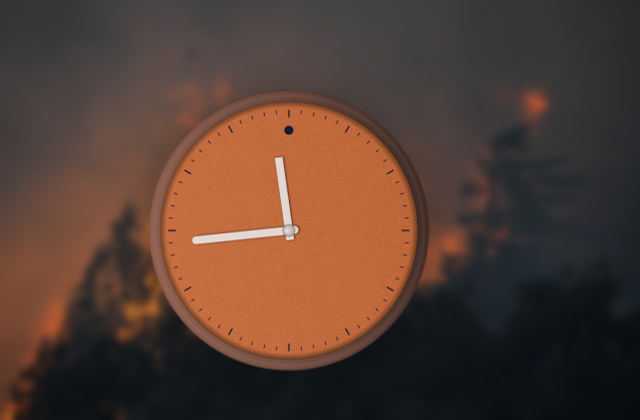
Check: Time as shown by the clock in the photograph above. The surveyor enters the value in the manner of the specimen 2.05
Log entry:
11.44
